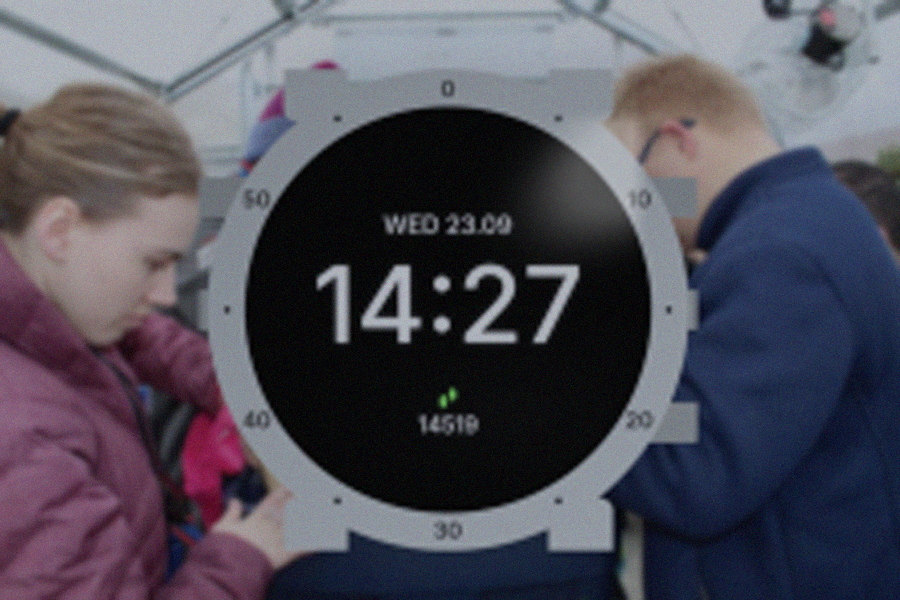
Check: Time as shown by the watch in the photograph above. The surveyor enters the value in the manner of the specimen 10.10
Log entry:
14.27
